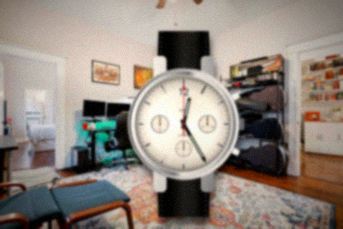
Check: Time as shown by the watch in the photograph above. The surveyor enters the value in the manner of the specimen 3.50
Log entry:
12.25
